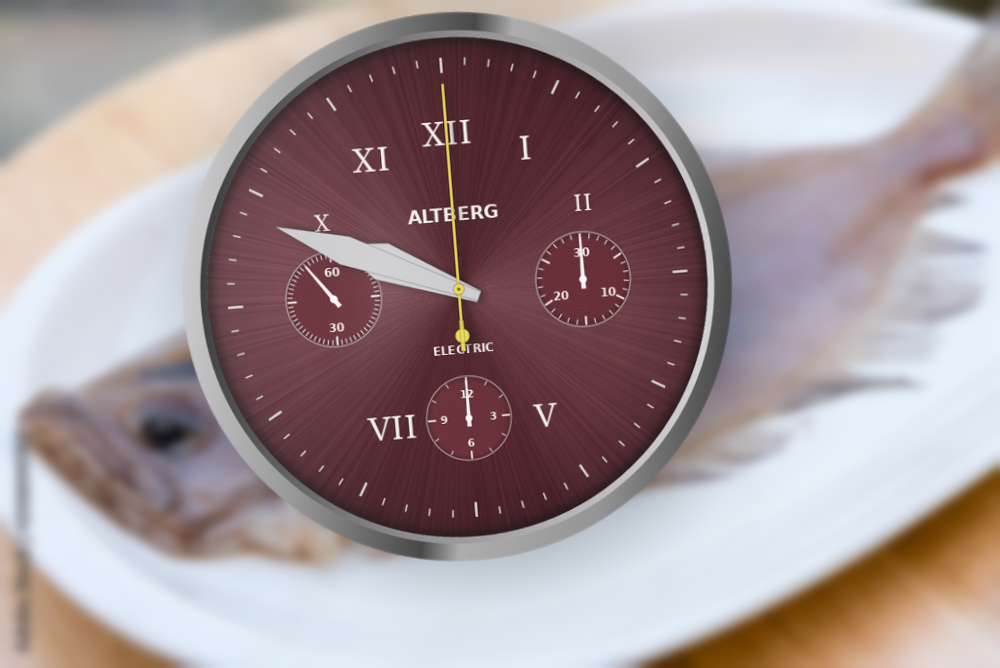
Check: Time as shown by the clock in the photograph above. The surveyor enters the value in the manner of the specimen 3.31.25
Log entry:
9.48.54
